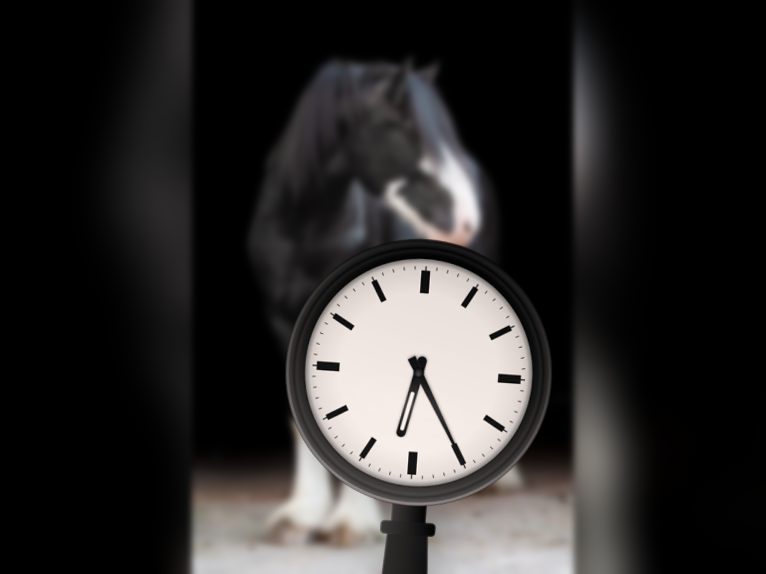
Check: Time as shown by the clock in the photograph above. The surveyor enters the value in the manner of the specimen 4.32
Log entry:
6.25
